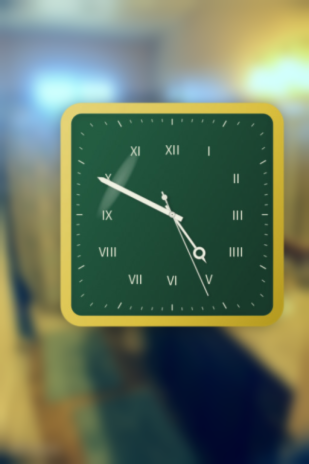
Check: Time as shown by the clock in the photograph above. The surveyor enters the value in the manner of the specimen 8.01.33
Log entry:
4.49.26
